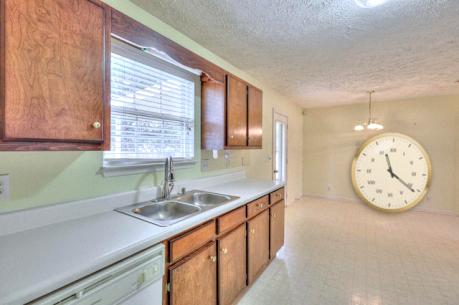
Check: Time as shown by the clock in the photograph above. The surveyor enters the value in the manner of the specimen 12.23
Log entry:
11.21
